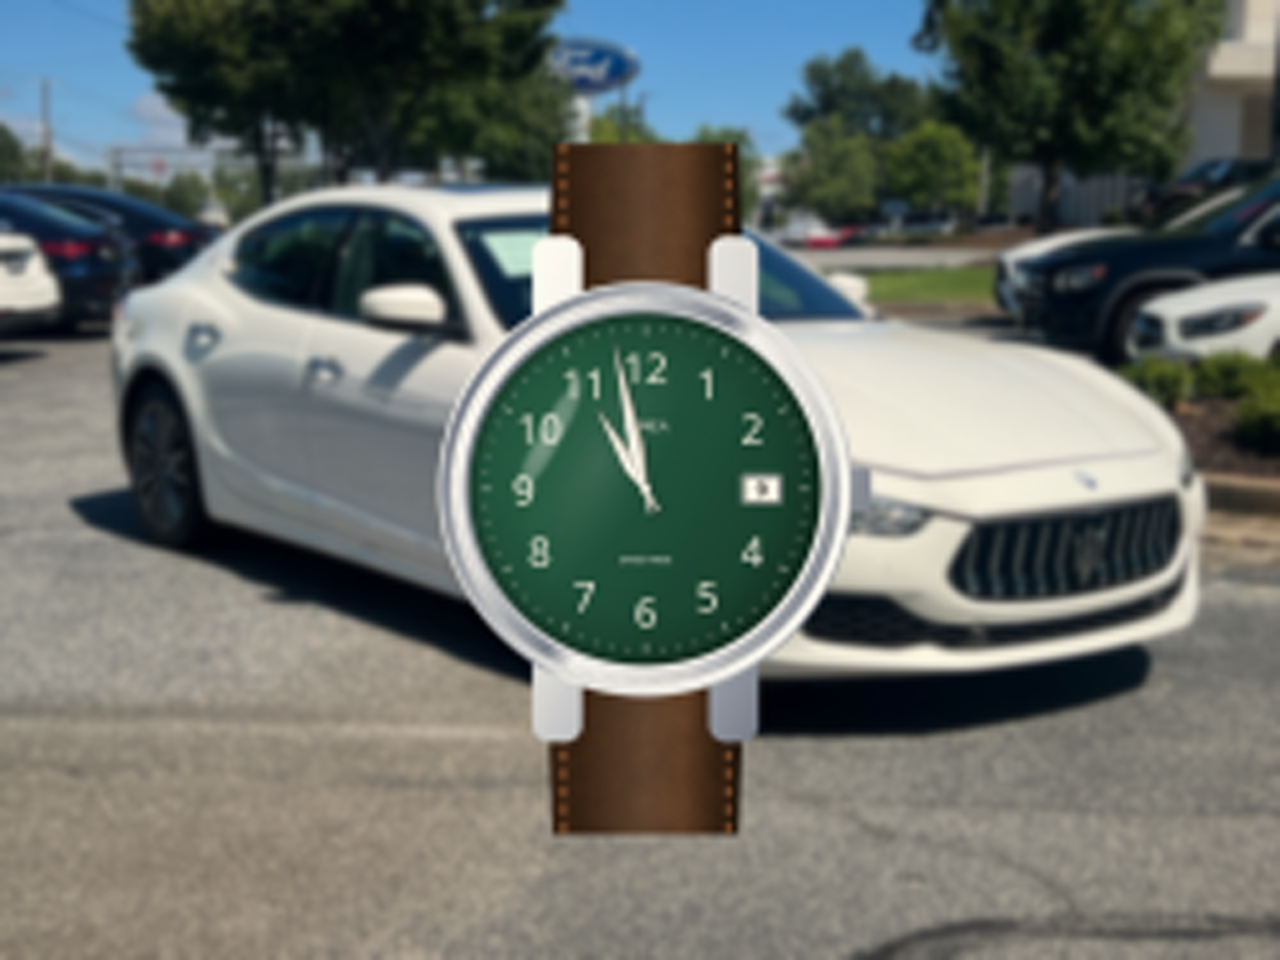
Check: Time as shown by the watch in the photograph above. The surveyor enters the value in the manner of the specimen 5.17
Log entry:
10.58
